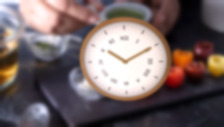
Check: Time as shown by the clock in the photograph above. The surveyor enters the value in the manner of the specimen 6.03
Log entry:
10.10
